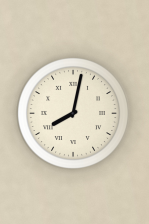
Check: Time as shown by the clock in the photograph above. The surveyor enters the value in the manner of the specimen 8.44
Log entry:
8.02
